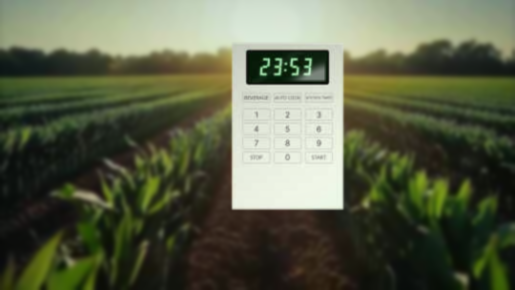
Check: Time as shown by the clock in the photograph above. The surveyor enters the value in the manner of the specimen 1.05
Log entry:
23.53
